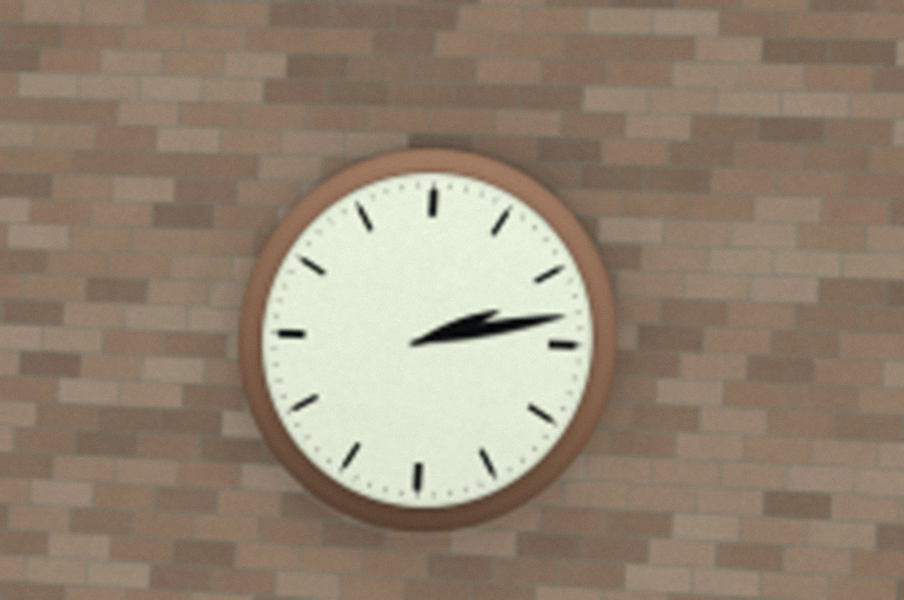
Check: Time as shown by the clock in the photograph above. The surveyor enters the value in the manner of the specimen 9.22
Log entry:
2.13
